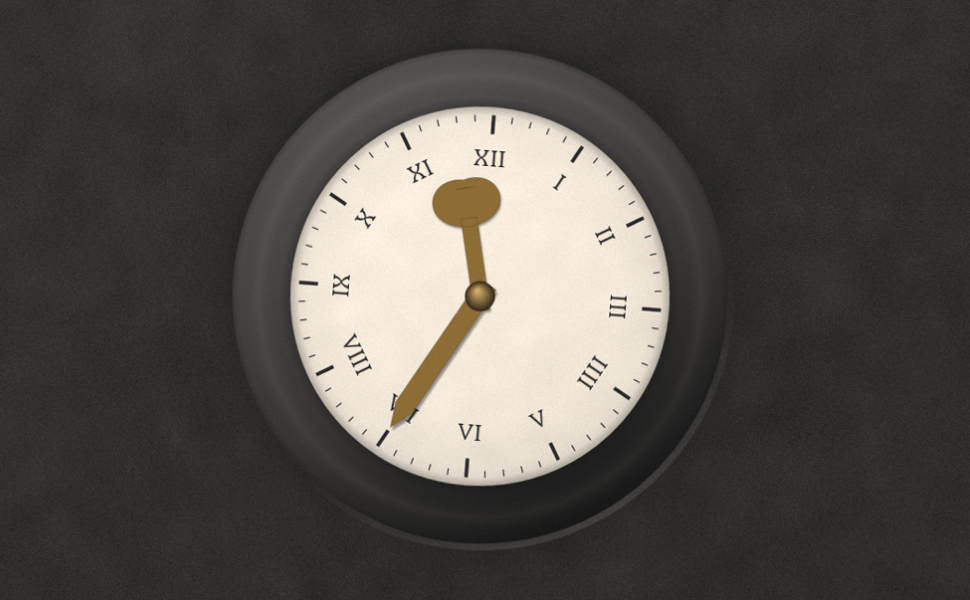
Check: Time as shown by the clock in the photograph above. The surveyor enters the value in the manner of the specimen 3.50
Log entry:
11.35
